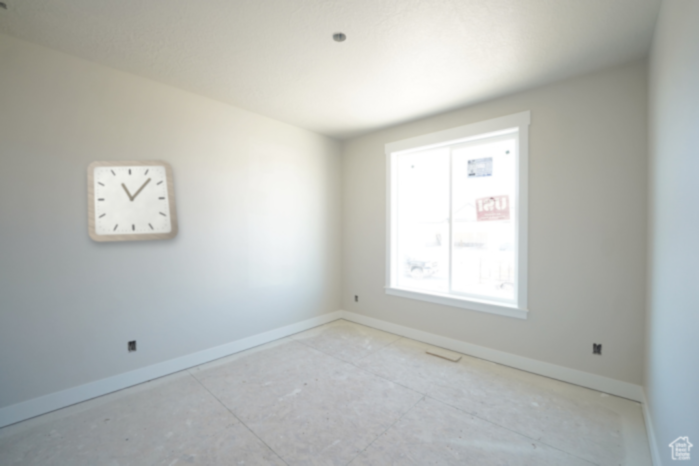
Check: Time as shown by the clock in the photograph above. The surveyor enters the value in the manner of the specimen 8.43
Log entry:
11.07
